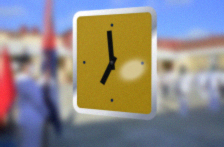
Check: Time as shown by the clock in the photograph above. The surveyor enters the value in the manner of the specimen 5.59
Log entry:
6.59
